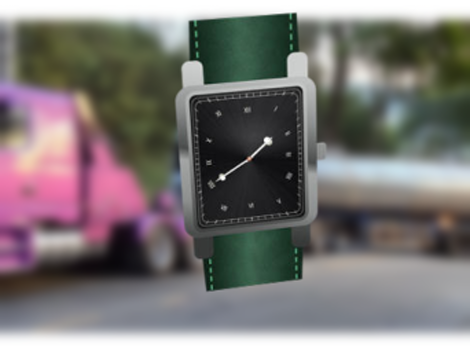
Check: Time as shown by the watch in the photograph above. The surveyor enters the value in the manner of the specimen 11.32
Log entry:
1.40
